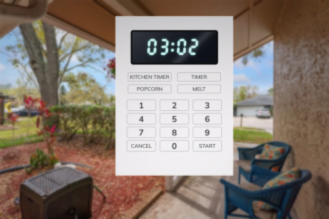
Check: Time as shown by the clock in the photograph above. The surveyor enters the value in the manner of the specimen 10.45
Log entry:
3.02
